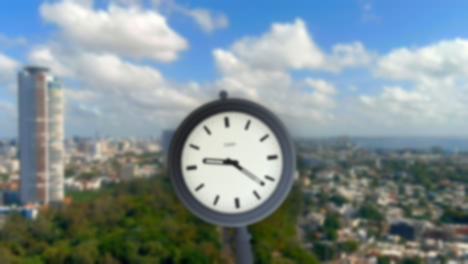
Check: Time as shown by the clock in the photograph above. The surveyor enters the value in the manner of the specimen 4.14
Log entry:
9.22
